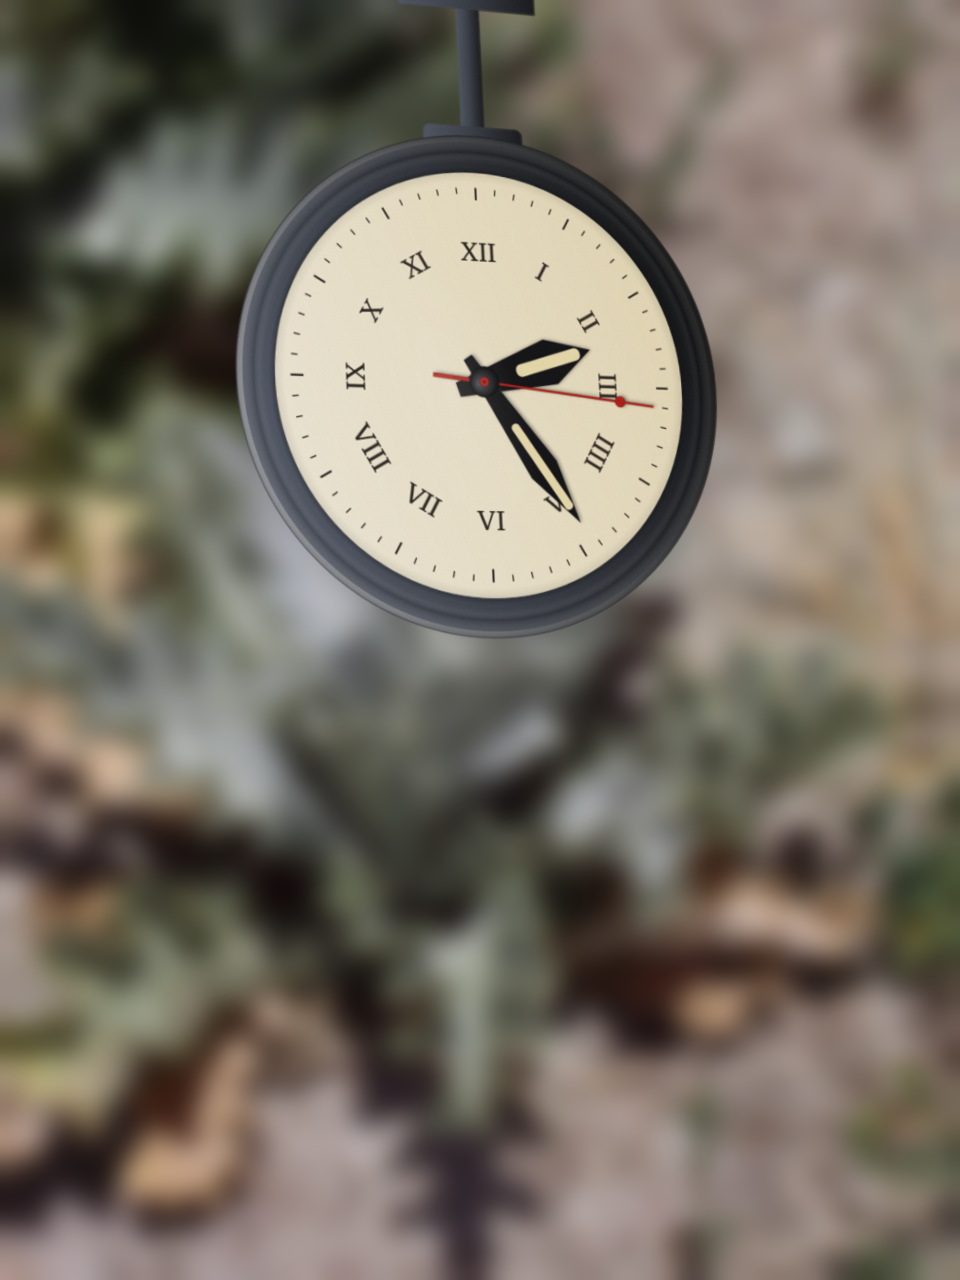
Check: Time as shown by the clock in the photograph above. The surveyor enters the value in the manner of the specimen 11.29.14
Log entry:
2.24.16
